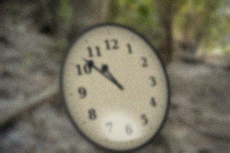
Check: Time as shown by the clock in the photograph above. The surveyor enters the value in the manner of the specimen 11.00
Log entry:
10.52
